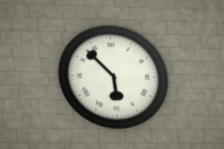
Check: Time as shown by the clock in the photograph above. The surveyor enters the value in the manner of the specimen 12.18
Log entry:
5.53
